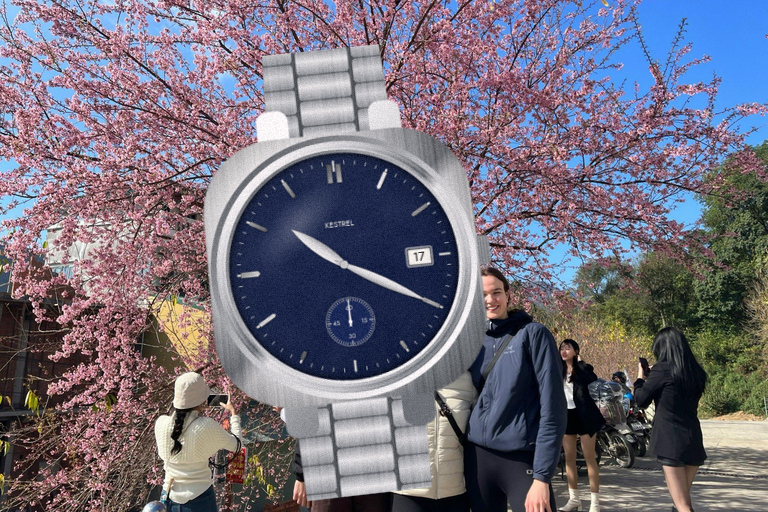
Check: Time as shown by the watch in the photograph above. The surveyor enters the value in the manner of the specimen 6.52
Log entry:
10.20
